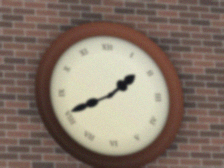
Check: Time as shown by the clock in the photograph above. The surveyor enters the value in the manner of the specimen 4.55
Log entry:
1.41
